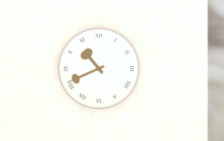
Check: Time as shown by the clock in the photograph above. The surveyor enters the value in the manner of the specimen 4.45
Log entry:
10.41
